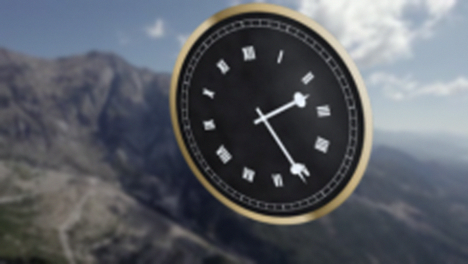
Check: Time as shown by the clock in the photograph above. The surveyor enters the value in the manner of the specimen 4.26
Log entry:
2.26
